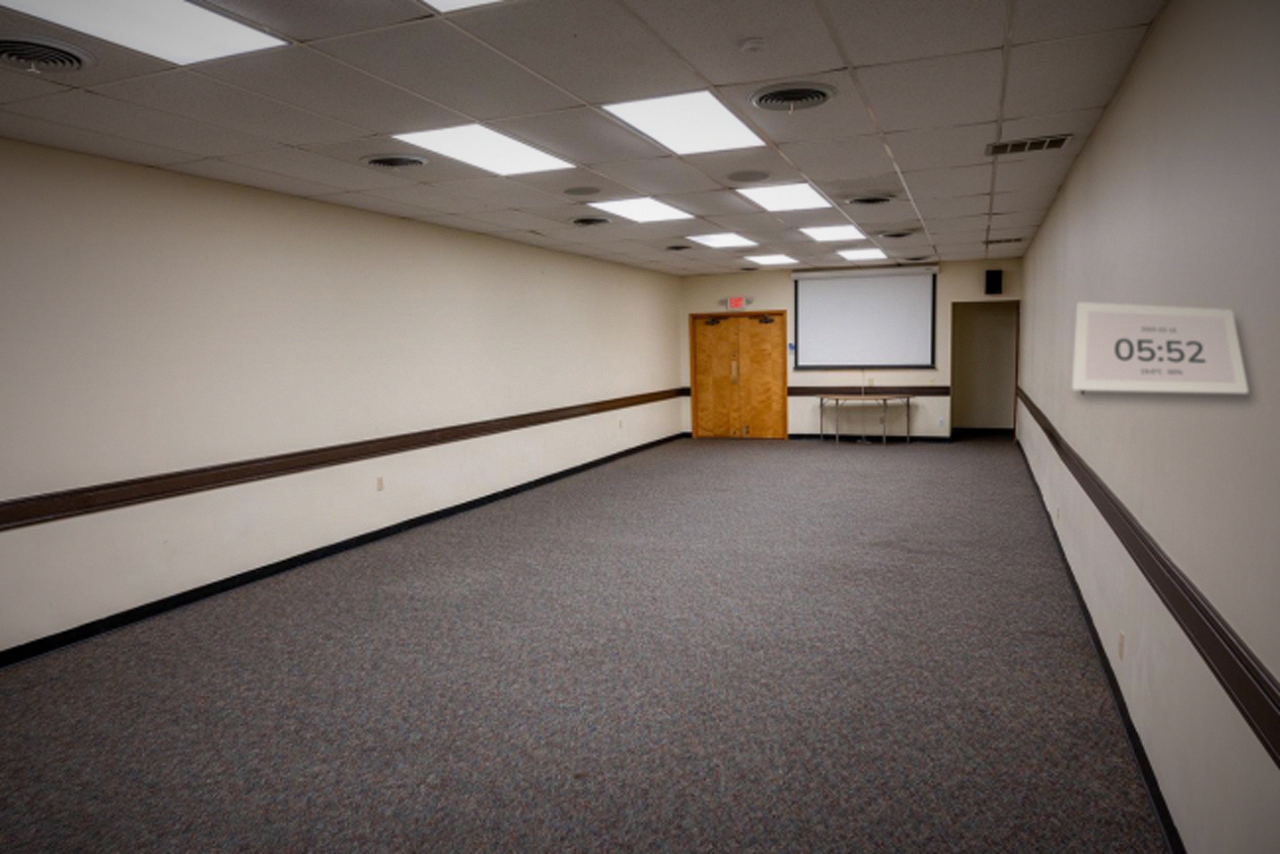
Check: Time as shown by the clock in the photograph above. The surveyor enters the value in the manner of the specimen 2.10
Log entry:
5.52
